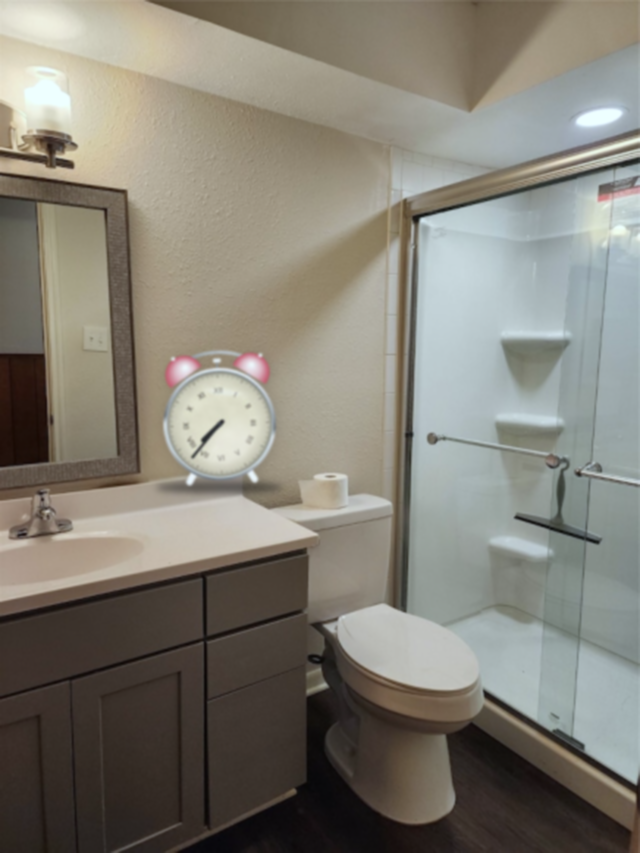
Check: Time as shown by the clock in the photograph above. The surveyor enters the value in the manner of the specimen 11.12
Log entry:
7.37
